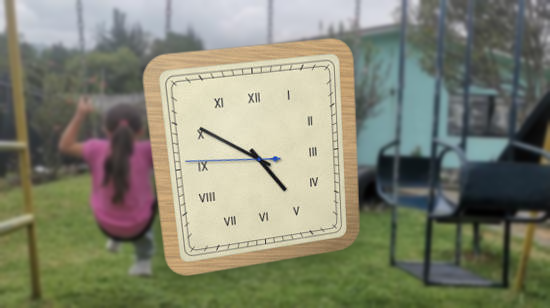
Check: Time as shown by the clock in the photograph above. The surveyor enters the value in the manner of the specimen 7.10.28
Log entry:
4.50.46
